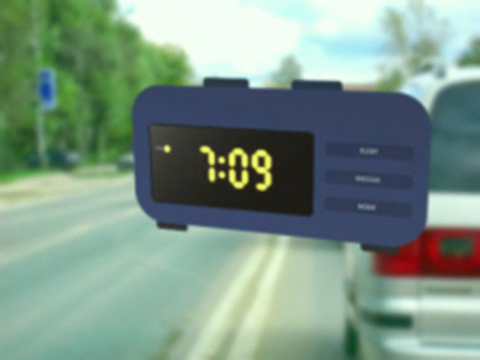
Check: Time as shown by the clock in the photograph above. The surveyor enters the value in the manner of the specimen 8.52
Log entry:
7.09
